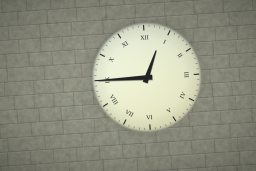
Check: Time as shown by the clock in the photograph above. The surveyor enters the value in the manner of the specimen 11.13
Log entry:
12.45
